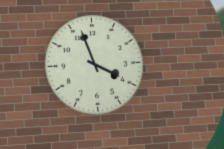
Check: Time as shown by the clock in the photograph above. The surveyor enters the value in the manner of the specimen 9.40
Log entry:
3.57
